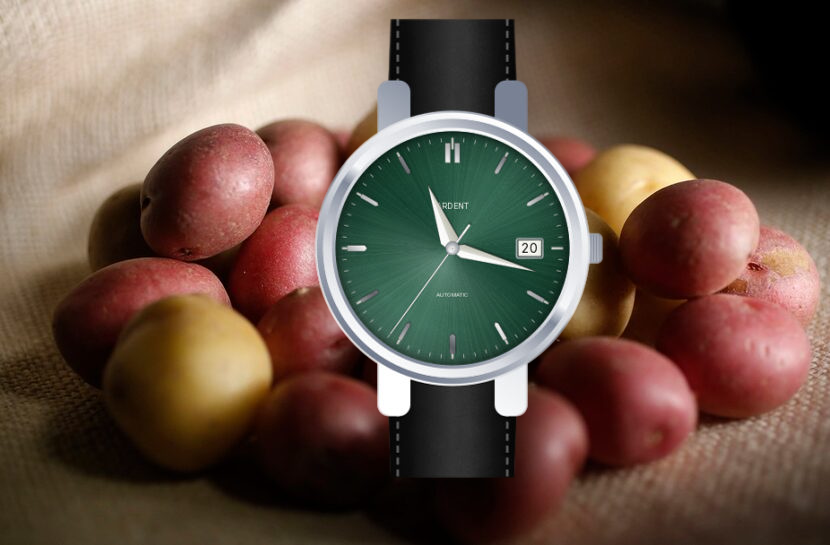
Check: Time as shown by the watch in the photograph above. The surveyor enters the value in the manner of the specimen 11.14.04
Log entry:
11.17.36
